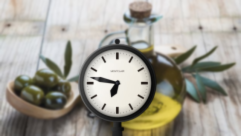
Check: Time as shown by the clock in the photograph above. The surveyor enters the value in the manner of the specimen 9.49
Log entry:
6.47
